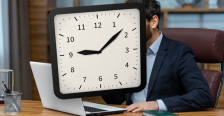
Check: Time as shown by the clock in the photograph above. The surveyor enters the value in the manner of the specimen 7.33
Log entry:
9.08
